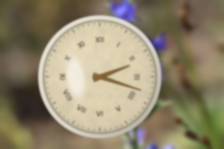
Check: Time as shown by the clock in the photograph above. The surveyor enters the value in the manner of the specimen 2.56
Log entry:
2.18
